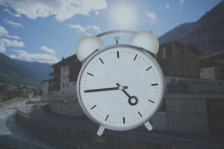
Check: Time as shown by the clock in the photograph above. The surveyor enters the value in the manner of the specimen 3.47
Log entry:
4.45
